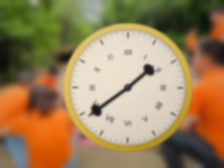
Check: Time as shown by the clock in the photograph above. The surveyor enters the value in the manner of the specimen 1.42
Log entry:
1.39
